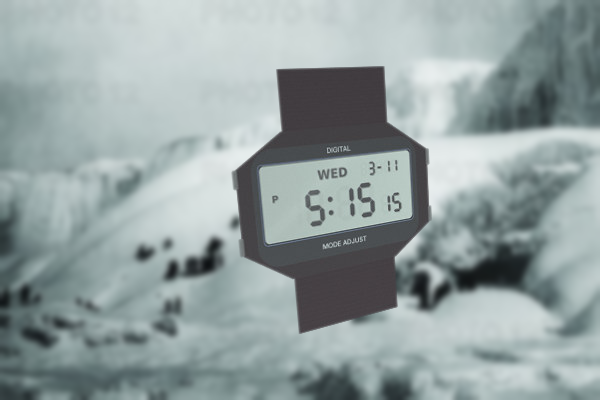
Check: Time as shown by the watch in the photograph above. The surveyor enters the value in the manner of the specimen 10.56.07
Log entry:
5.15.15
